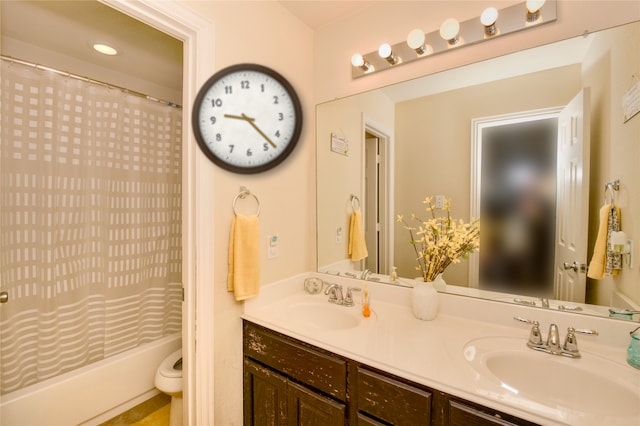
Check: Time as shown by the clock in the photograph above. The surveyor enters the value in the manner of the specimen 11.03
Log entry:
9.23
